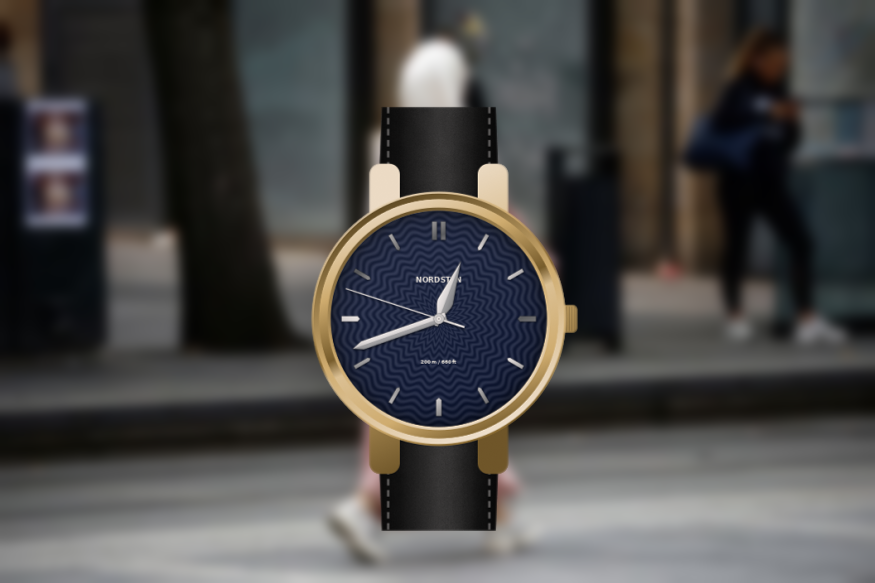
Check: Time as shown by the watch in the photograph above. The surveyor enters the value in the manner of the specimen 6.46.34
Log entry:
12.41.48
